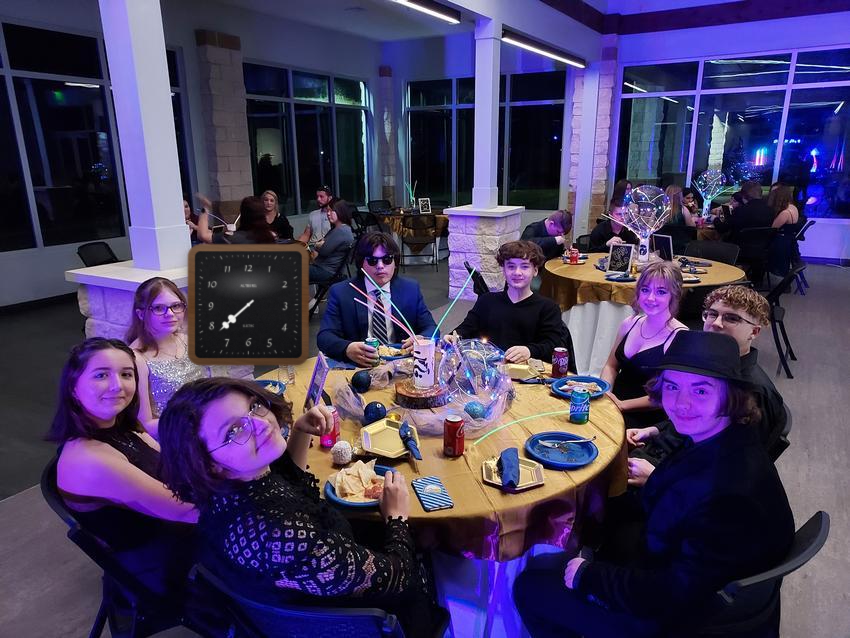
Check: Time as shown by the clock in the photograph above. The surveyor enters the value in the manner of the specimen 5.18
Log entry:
7.38
